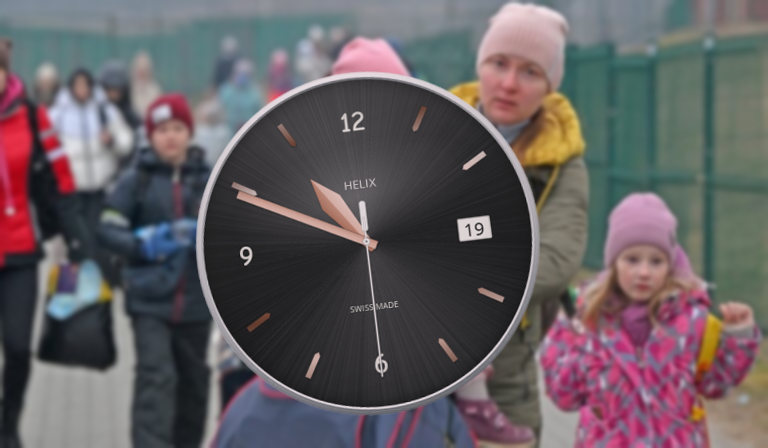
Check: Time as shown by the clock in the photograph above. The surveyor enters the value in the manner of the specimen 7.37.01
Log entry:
10.49.30
